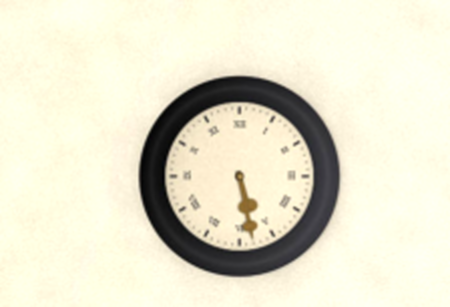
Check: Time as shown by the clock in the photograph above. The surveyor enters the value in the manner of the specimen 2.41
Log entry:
5.28
